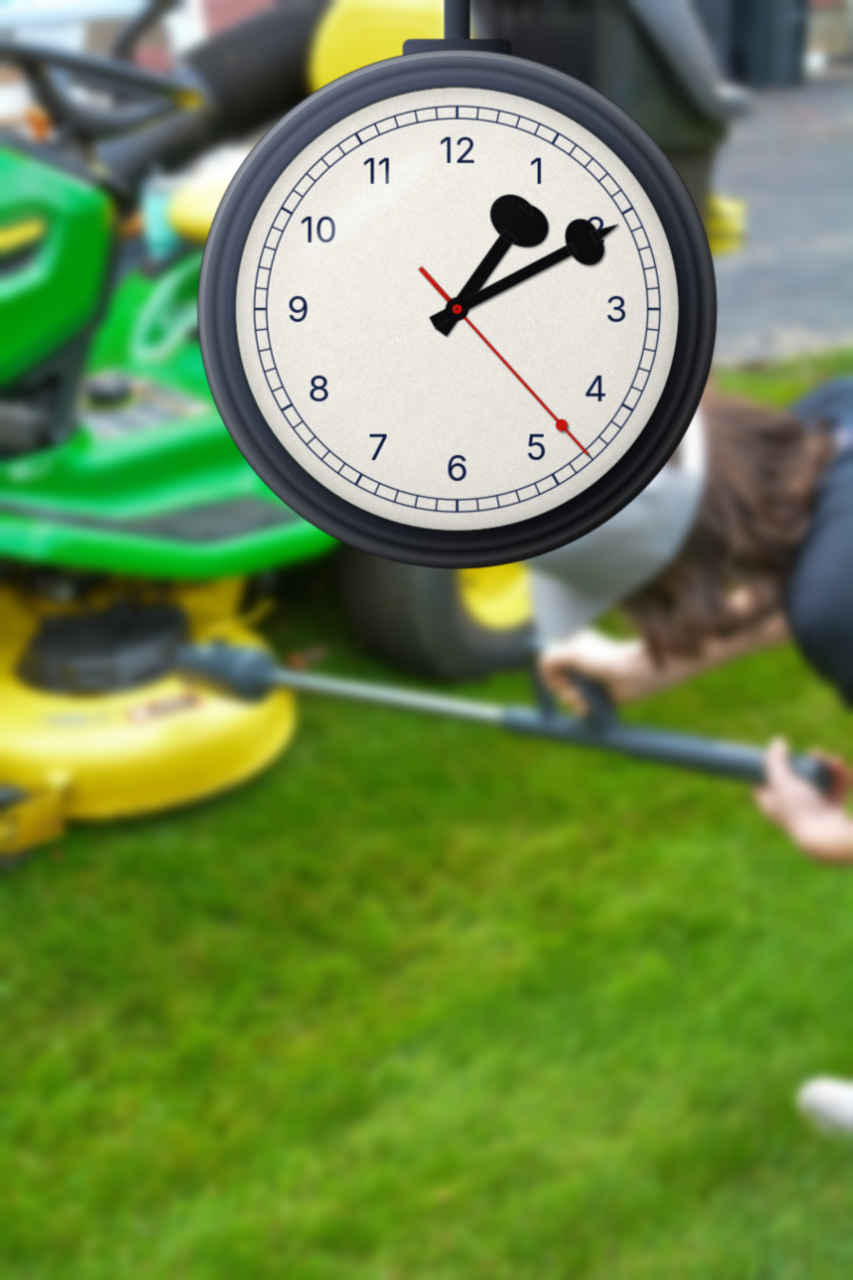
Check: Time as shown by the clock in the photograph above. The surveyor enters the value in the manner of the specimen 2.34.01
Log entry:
1.10.23
